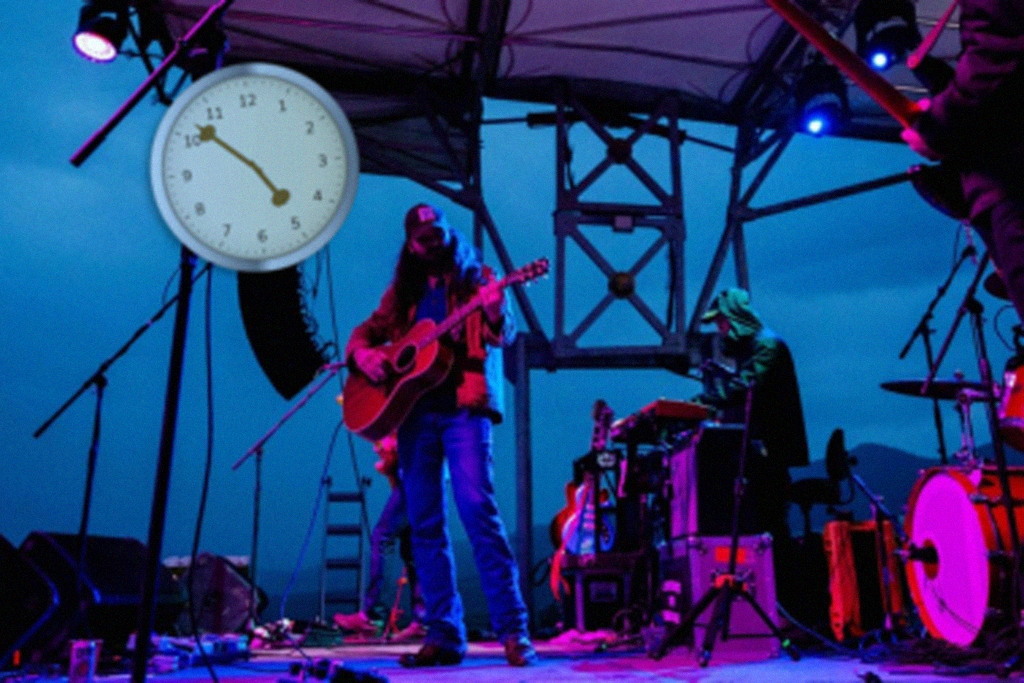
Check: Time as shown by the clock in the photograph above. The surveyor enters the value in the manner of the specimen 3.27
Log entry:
4.52
